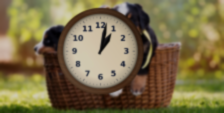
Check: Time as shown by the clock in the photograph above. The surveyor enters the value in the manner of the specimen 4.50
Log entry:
1.02
